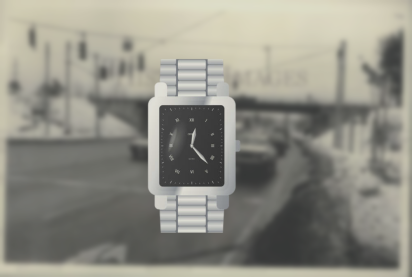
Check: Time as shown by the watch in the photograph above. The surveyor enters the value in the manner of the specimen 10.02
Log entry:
12.23
